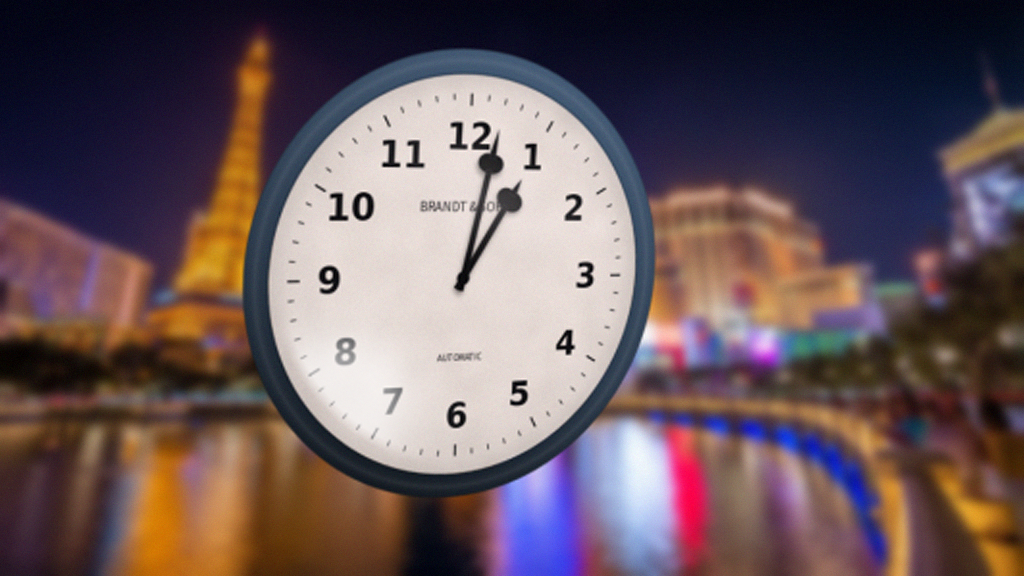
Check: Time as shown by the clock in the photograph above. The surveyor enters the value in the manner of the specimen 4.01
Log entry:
1.02
